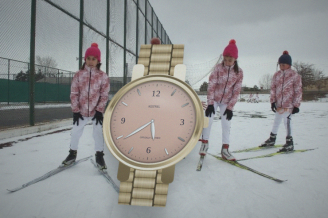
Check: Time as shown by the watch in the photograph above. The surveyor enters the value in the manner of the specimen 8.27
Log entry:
5.39
